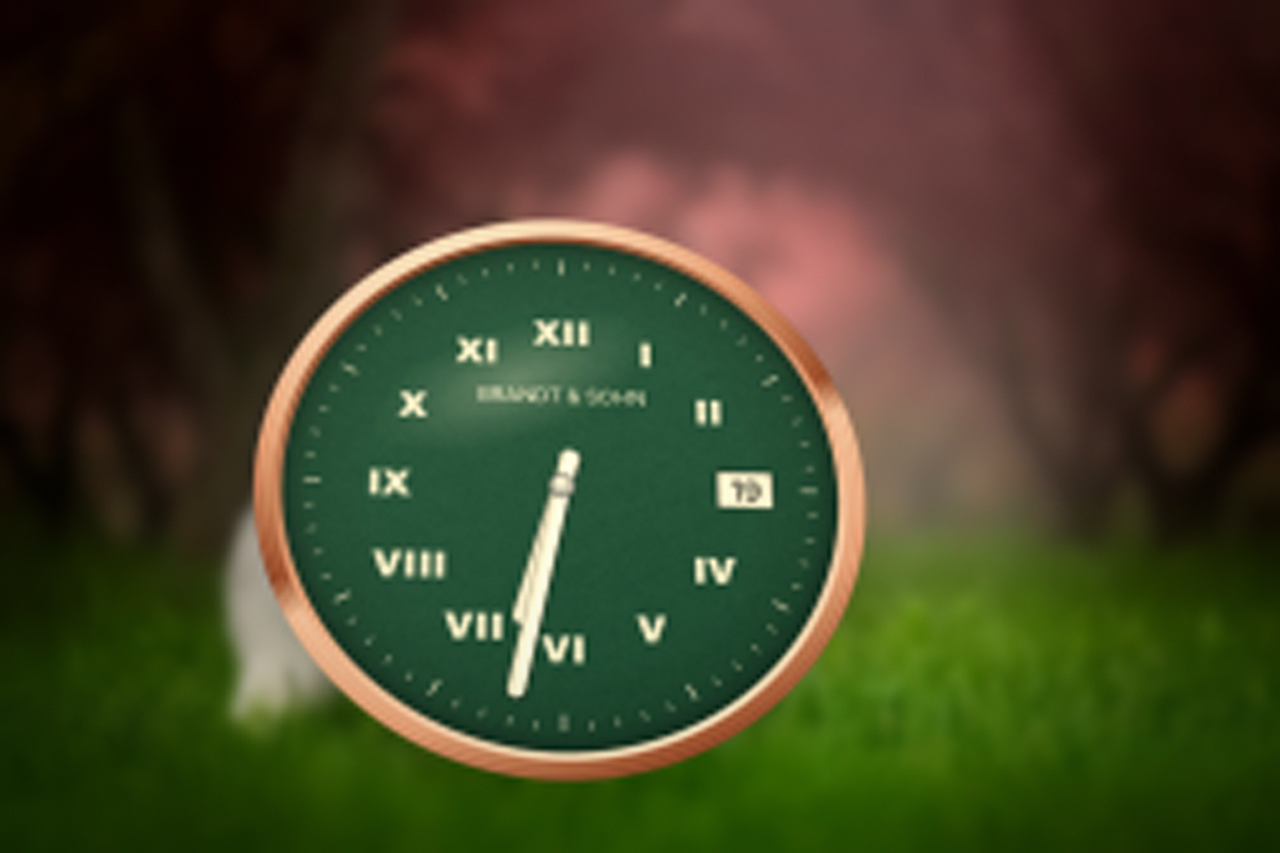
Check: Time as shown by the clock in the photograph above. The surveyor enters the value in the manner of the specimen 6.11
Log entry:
6.32
